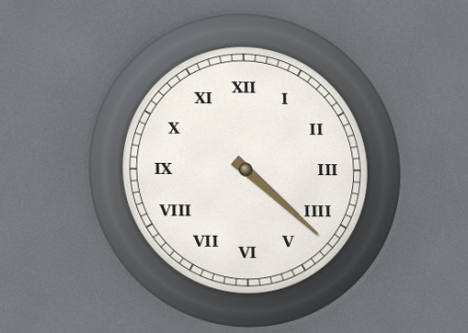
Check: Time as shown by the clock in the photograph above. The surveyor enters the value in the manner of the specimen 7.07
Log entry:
4.22
